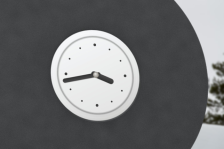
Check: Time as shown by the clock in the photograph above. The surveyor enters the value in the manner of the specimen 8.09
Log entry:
3.43
